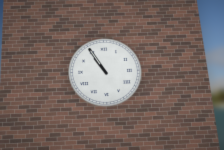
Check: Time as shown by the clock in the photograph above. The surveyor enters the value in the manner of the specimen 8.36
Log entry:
10.55
